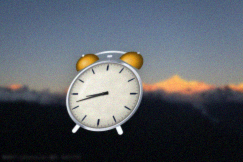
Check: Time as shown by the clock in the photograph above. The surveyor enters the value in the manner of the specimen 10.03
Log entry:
8.42
